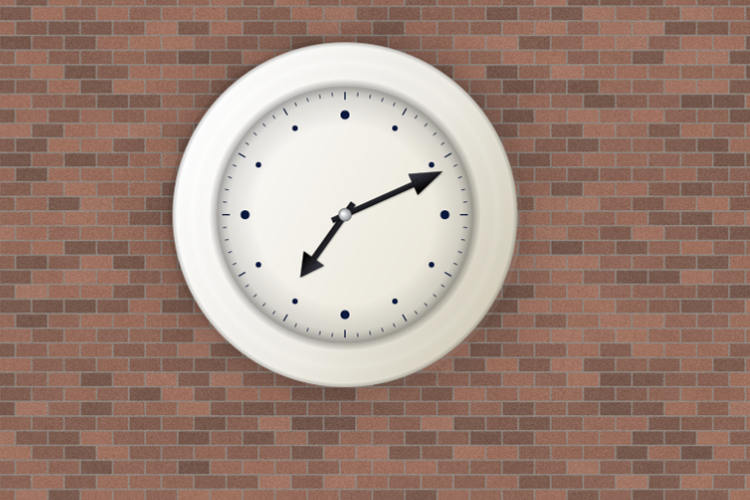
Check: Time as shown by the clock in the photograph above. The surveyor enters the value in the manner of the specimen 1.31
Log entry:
7.11
